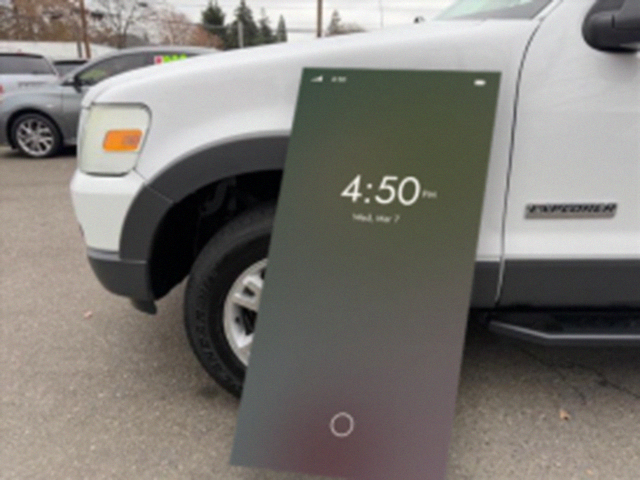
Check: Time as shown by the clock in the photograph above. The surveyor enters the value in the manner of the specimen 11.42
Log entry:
4.50
